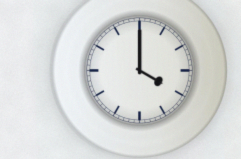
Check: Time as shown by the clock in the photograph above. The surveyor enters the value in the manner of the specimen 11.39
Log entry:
4.00
